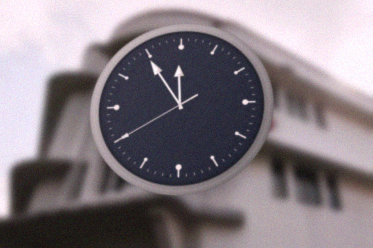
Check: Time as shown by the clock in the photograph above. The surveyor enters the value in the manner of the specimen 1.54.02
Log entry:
11.54.40
